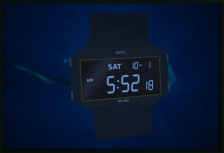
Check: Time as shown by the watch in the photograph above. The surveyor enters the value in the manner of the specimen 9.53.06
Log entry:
5.52.18
